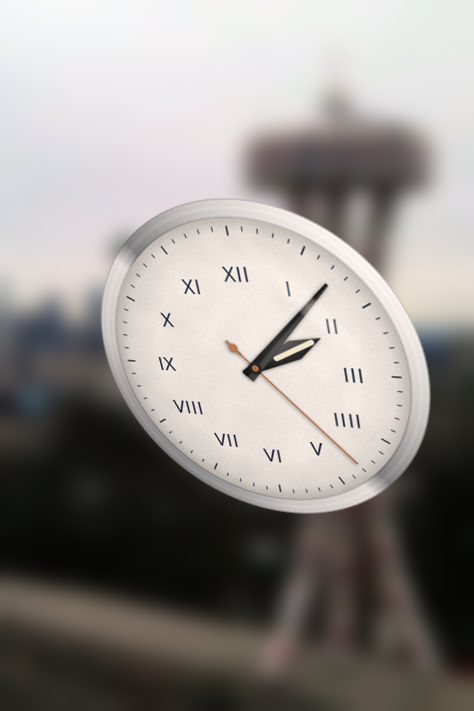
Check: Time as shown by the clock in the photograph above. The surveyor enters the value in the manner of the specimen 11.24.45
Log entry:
2.07.23
